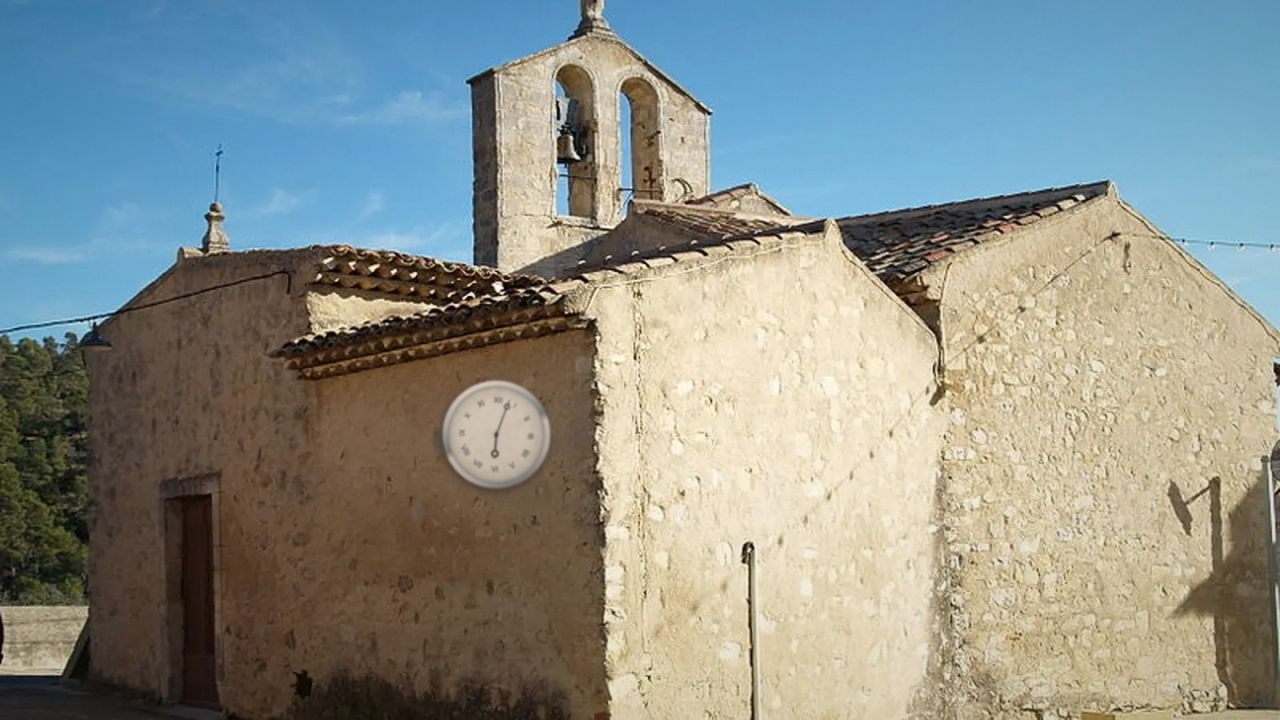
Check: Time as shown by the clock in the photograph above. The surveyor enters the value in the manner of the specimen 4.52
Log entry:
6.03
